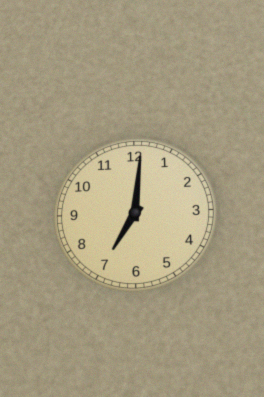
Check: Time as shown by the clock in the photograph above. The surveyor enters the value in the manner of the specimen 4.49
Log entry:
7.01
